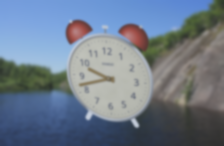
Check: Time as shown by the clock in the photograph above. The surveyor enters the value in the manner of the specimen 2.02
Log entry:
9.42
